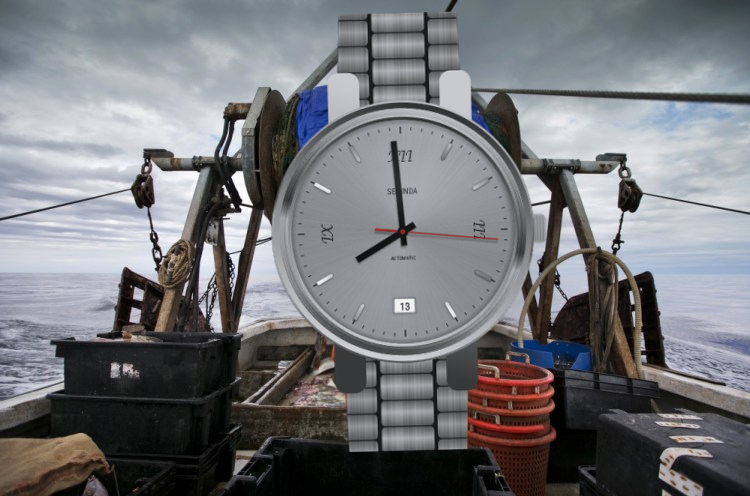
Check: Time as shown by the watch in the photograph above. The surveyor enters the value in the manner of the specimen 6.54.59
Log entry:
7.59.16
